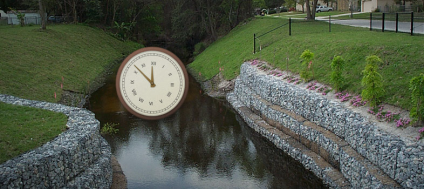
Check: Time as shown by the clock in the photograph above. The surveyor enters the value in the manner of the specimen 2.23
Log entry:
11.52
